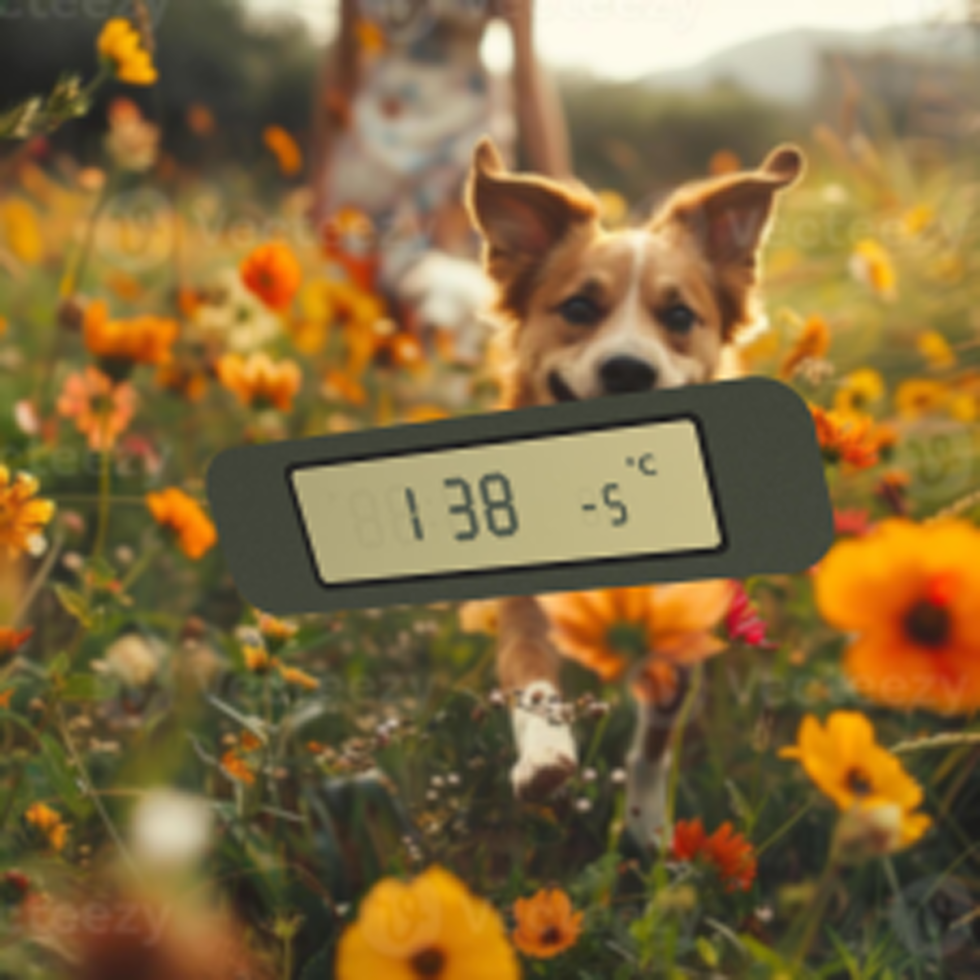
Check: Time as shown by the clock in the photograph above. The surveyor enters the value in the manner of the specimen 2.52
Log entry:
1.38
